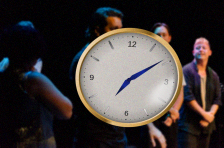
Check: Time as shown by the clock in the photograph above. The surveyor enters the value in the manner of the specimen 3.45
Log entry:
7.09
